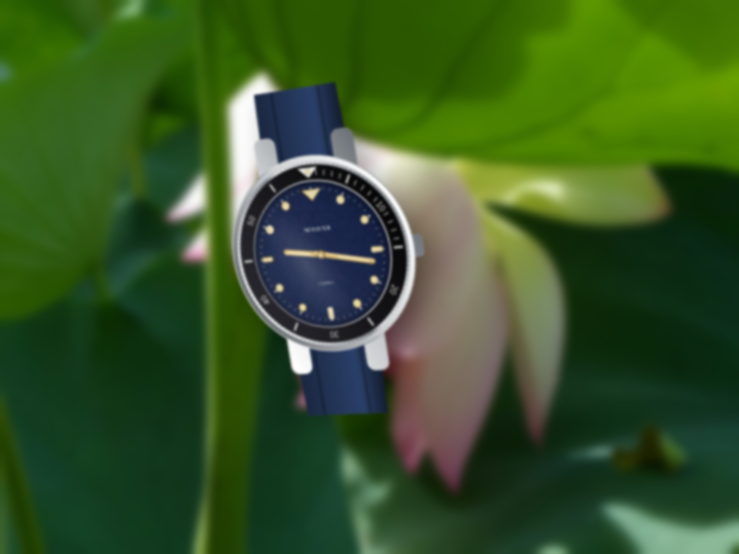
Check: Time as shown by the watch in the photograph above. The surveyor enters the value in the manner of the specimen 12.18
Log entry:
9.17
